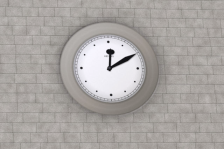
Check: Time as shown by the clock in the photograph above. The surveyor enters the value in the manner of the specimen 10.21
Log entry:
12.10
